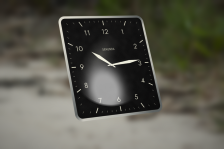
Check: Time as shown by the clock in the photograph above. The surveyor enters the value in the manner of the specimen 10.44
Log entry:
10.14
